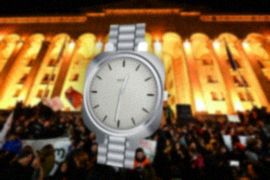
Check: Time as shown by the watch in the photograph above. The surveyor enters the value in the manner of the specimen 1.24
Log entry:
12.31
